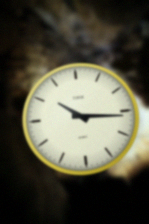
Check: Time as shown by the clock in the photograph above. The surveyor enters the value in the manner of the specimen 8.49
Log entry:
10.16
